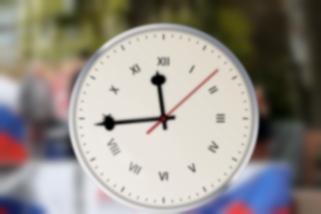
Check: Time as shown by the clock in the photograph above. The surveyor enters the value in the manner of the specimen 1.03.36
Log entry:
11.44.08
